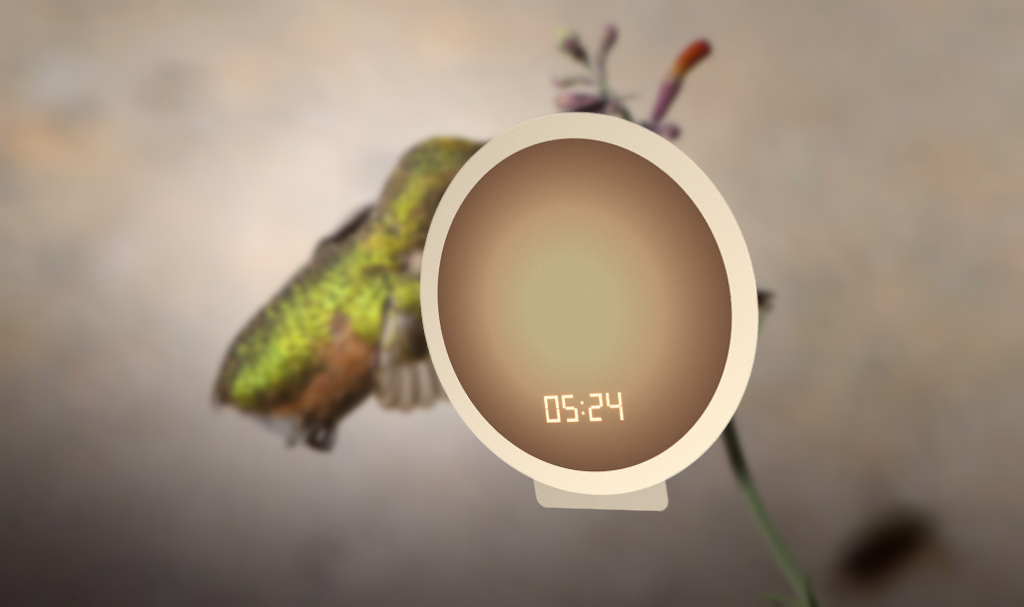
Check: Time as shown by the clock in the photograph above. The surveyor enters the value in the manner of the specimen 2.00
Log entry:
5.24
